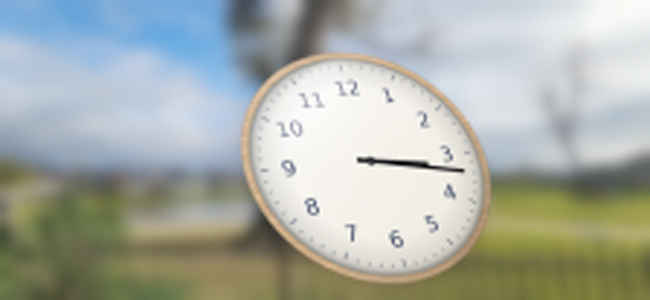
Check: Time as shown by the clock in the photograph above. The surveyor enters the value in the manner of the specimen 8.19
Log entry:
3.17
